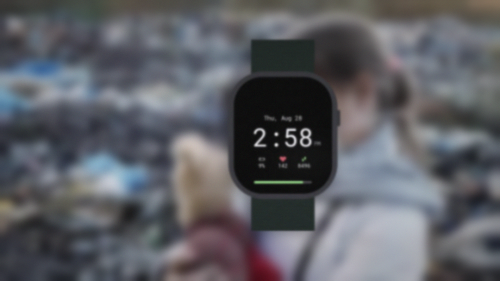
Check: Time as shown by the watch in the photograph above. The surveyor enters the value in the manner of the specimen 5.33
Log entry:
2.58
